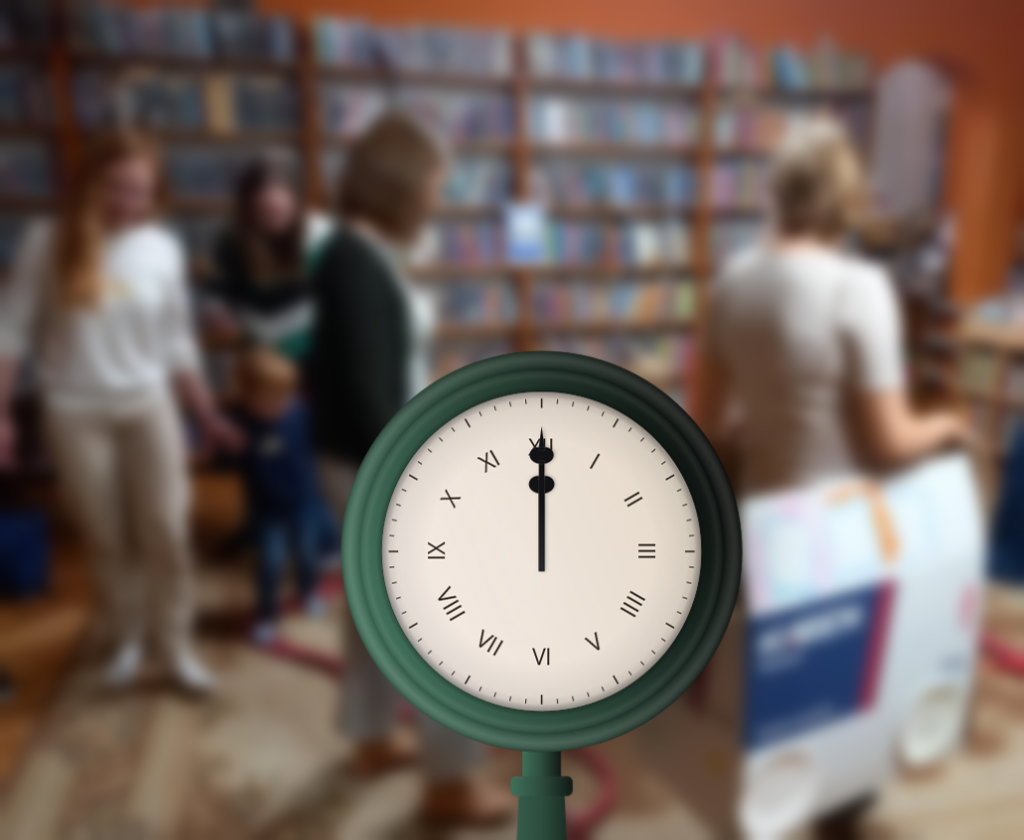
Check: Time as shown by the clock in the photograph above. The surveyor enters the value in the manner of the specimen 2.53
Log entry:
12.00
